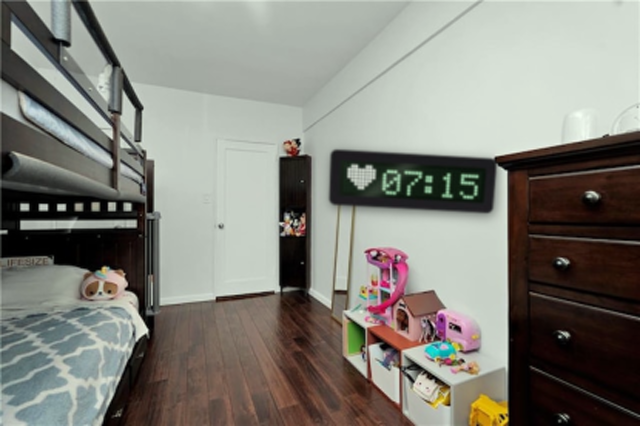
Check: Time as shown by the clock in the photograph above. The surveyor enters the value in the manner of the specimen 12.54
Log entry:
7.15
